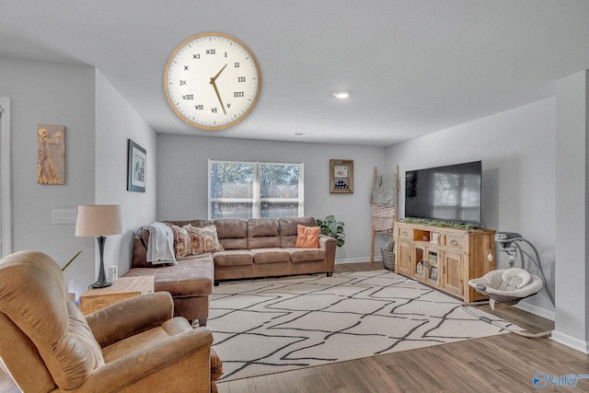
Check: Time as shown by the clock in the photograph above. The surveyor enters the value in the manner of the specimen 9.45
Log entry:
1.27
